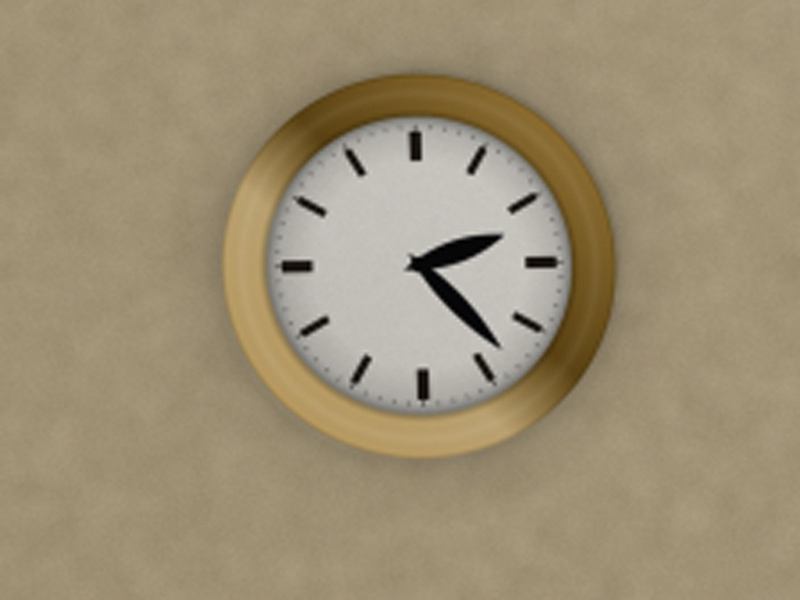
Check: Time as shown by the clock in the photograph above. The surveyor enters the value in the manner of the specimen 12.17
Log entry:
2.23
